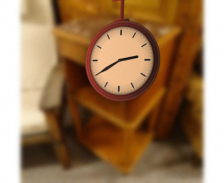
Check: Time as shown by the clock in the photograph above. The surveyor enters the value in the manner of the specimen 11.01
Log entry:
2.40
